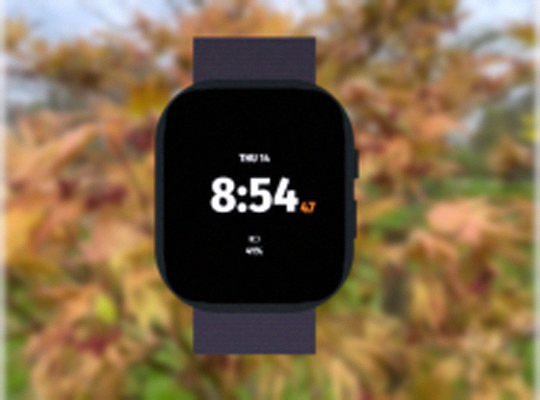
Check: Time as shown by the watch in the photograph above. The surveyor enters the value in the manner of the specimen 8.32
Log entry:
8.54
